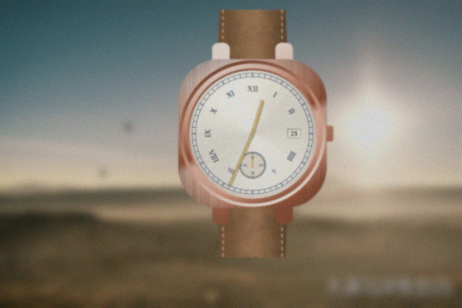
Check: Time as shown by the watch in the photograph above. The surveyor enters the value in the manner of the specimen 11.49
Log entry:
12.34
